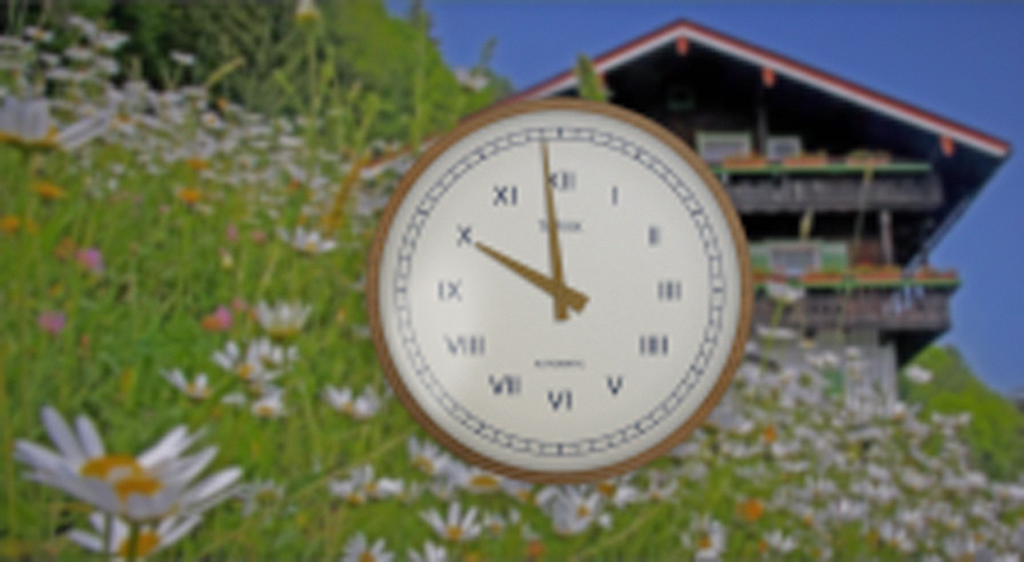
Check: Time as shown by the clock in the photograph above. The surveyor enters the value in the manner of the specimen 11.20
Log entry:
9.59
